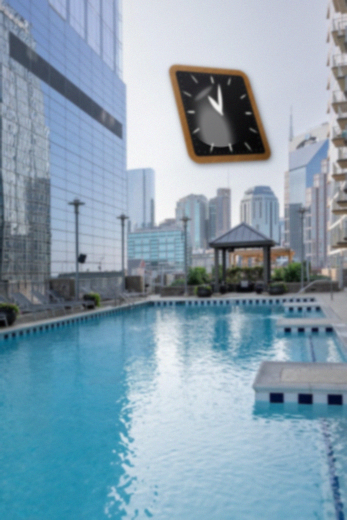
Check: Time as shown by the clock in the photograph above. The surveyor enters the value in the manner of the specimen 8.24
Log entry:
11.02
